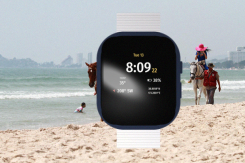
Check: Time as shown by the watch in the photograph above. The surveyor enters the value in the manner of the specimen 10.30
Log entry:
8.09
